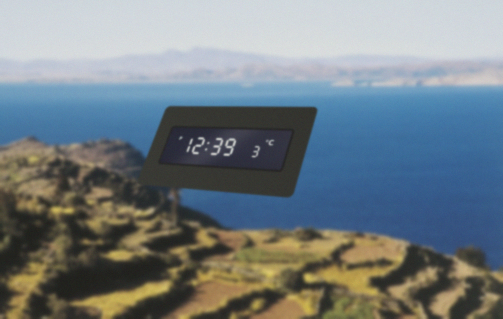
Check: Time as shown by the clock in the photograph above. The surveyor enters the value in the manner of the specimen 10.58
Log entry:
12.39
